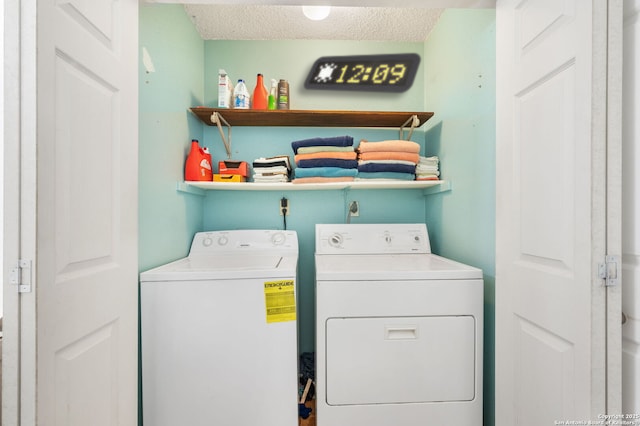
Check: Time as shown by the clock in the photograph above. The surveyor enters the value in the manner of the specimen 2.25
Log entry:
12.09
